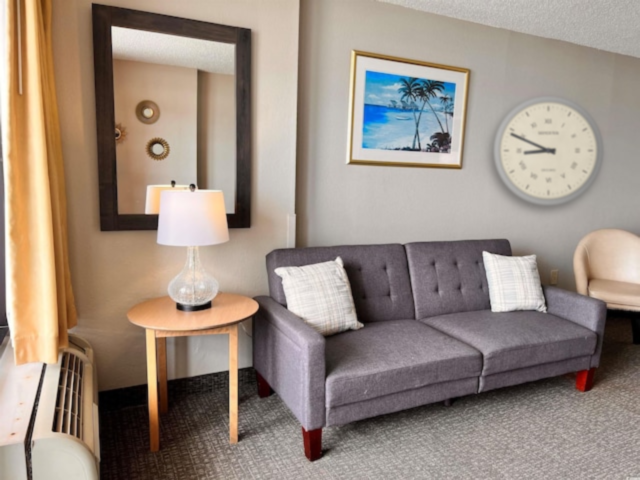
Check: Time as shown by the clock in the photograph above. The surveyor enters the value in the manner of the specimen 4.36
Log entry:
8.49
